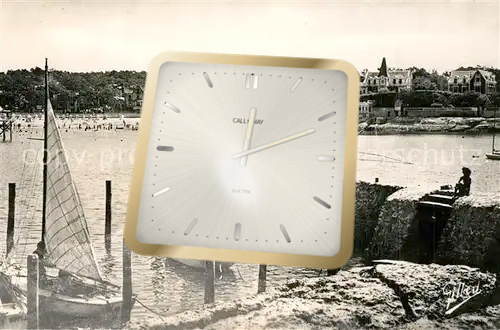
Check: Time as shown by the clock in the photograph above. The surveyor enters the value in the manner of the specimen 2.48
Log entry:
12.11
